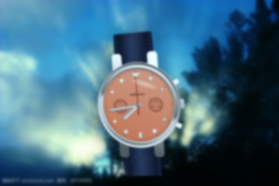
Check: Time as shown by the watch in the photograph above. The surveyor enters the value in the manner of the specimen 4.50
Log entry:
7.44
